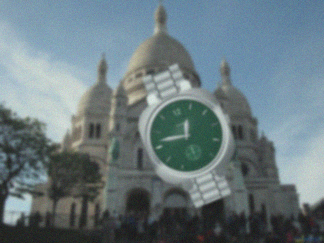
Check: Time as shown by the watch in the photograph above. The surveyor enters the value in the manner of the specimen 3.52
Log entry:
12.47
